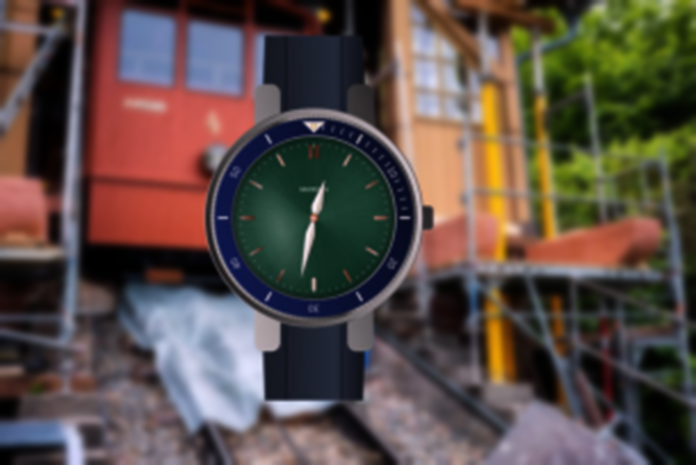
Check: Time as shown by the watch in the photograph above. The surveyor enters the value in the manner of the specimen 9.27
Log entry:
12.32
